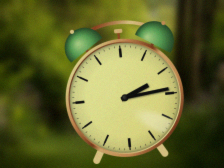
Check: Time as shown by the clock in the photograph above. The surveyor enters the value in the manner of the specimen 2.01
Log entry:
2.14
